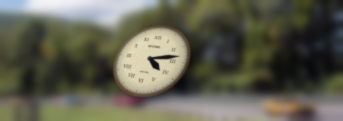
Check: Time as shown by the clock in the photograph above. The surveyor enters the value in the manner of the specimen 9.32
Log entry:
4.13
